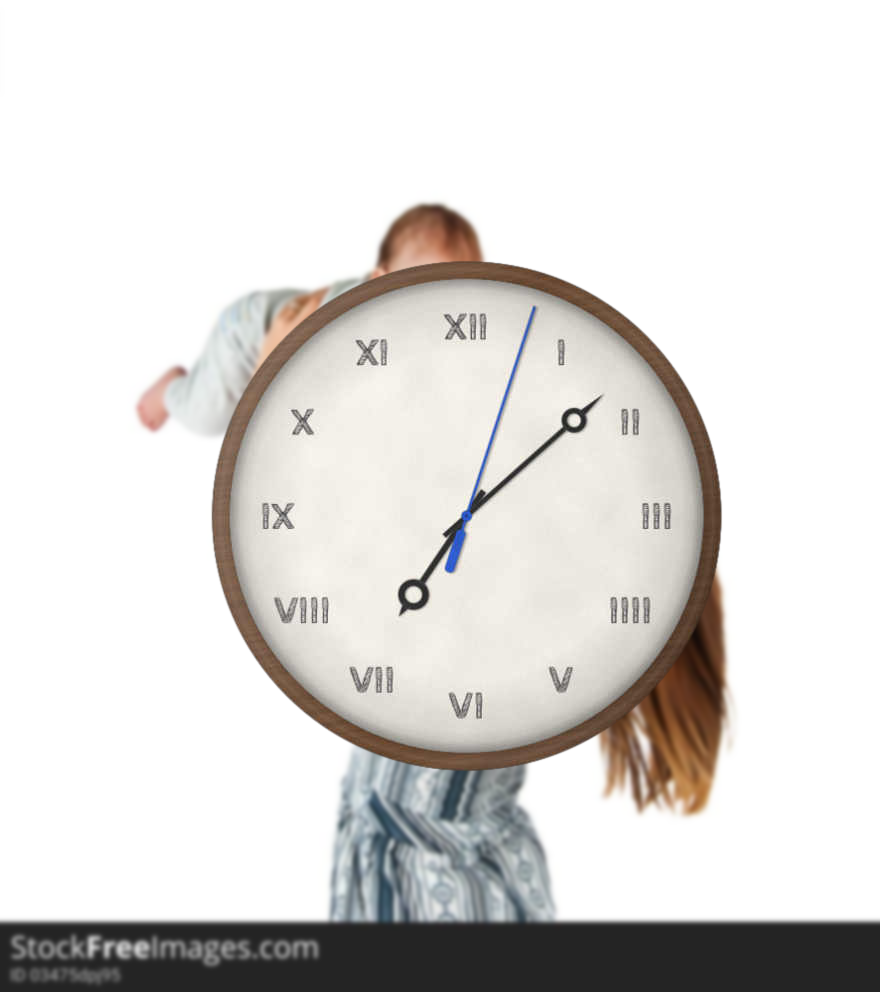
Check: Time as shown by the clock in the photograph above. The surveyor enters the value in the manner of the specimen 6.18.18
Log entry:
7.08.03
